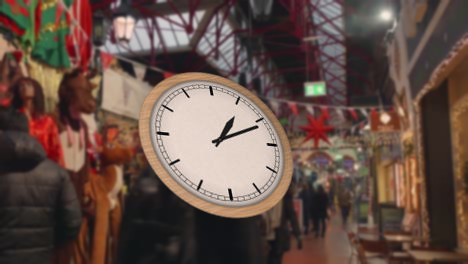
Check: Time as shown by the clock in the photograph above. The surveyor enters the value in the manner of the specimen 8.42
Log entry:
1.11
